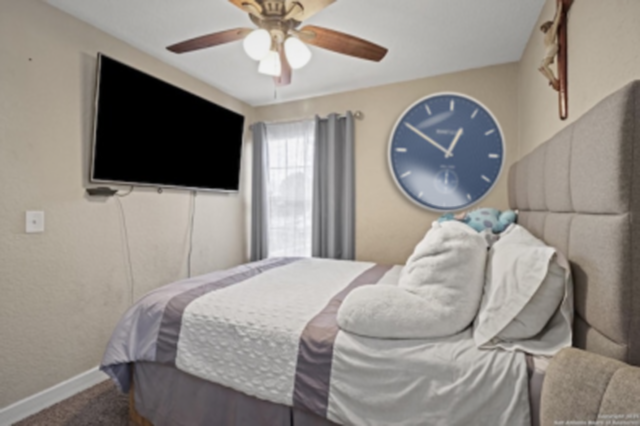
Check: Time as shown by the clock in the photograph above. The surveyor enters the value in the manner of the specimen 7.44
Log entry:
12.50
